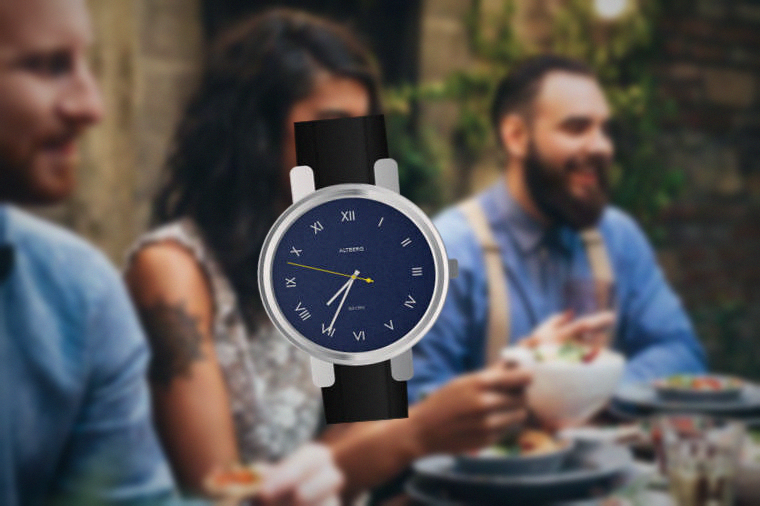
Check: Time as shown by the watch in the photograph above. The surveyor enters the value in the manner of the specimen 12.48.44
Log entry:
7.34.48
